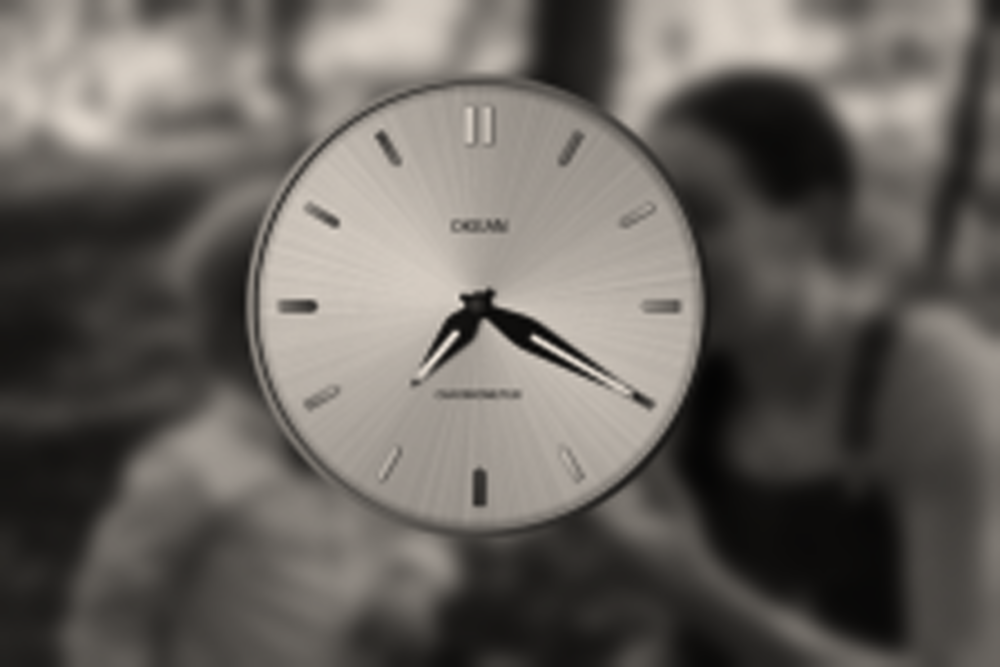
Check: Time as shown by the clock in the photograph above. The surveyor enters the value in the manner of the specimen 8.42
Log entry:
7.20
